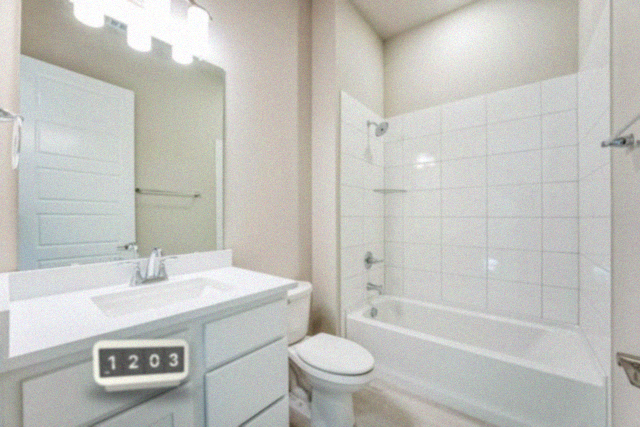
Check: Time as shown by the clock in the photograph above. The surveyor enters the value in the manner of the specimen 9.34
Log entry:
12.03
